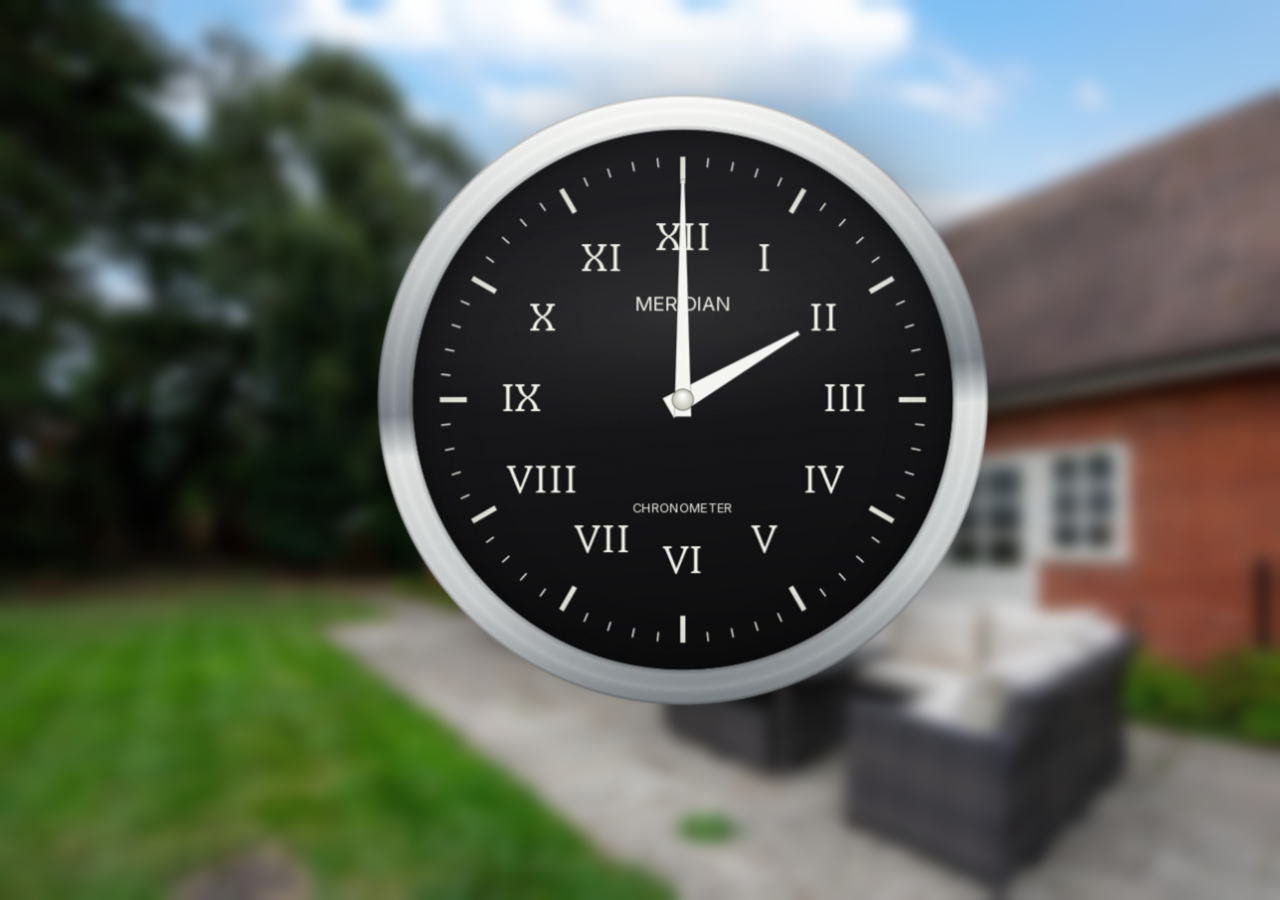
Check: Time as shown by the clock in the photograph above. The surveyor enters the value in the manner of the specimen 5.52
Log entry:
2.00
